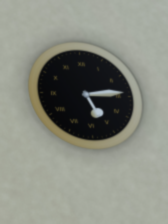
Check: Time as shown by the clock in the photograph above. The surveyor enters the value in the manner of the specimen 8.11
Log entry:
5.14
